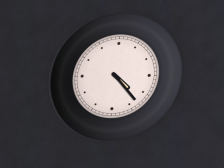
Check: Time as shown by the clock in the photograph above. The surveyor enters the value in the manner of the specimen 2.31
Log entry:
4.23
